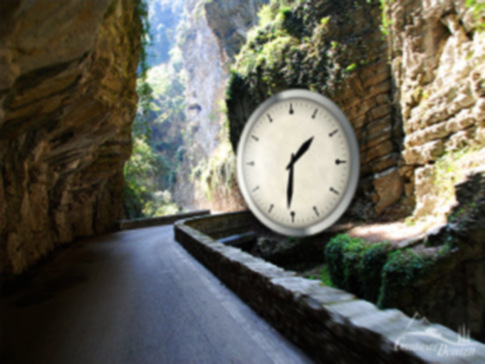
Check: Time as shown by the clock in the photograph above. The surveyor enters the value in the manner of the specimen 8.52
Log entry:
1.31
